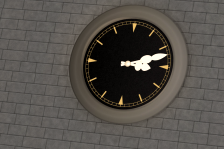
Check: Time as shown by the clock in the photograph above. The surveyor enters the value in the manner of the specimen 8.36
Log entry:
3.12
